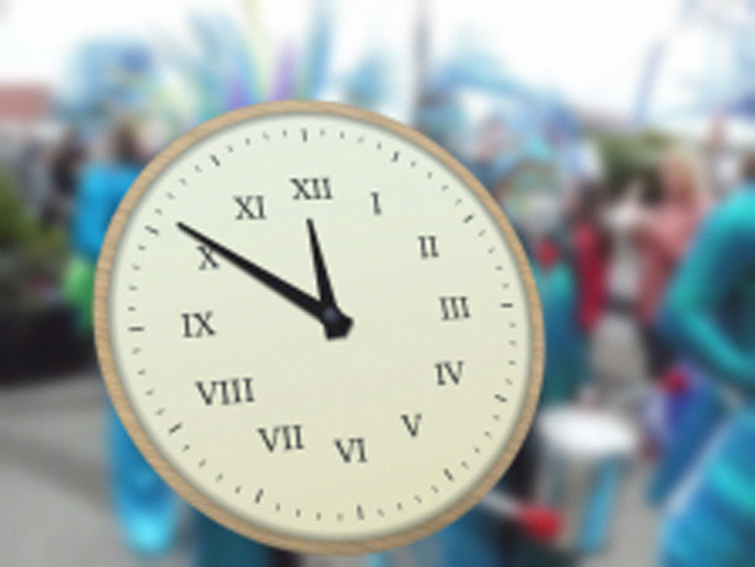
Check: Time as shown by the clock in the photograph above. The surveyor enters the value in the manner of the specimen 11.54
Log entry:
11.51
